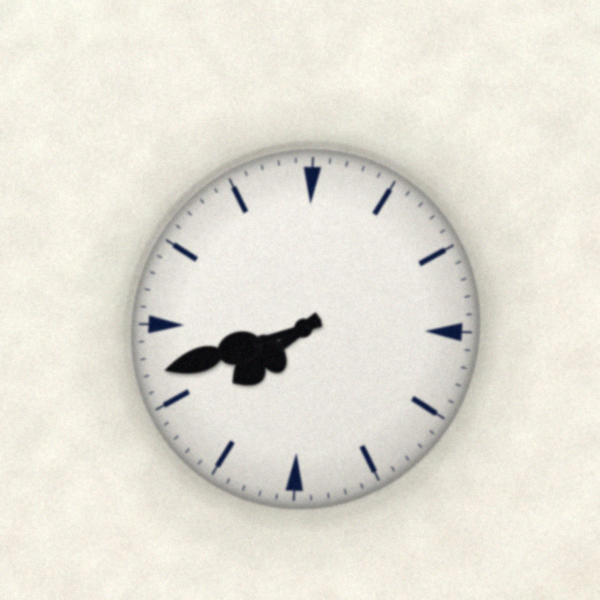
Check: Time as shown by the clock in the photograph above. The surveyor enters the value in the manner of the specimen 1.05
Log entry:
7.42
